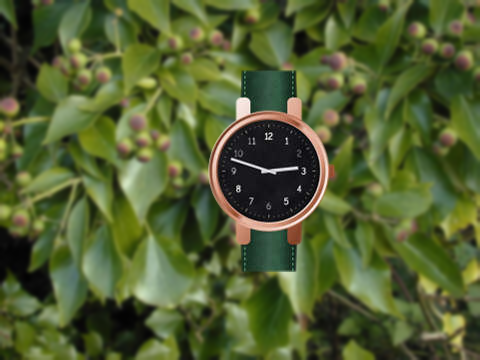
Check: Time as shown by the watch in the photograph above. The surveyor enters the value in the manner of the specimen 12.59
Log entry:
2.48
